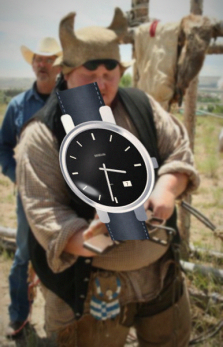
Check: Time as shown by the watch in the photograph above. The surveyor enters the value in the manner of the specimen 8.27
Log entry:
3.31
